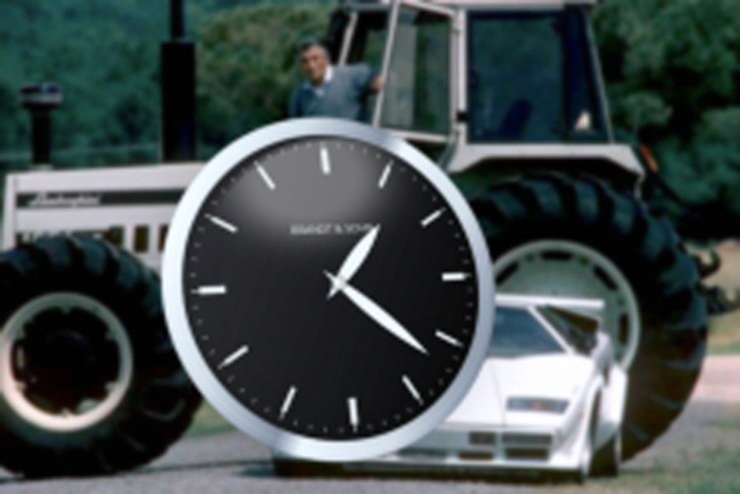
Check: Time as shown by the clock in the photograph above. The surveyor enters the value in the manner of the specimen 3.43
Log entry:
1.22
